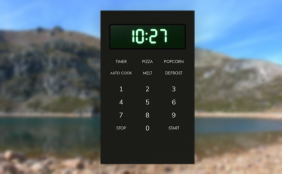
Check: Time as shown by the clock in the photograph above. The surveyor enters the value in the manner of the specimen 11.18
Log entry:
10.27
